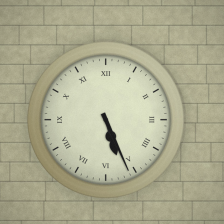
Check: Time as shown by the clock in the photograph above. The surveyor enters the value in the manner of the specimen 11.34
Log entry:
5.26
